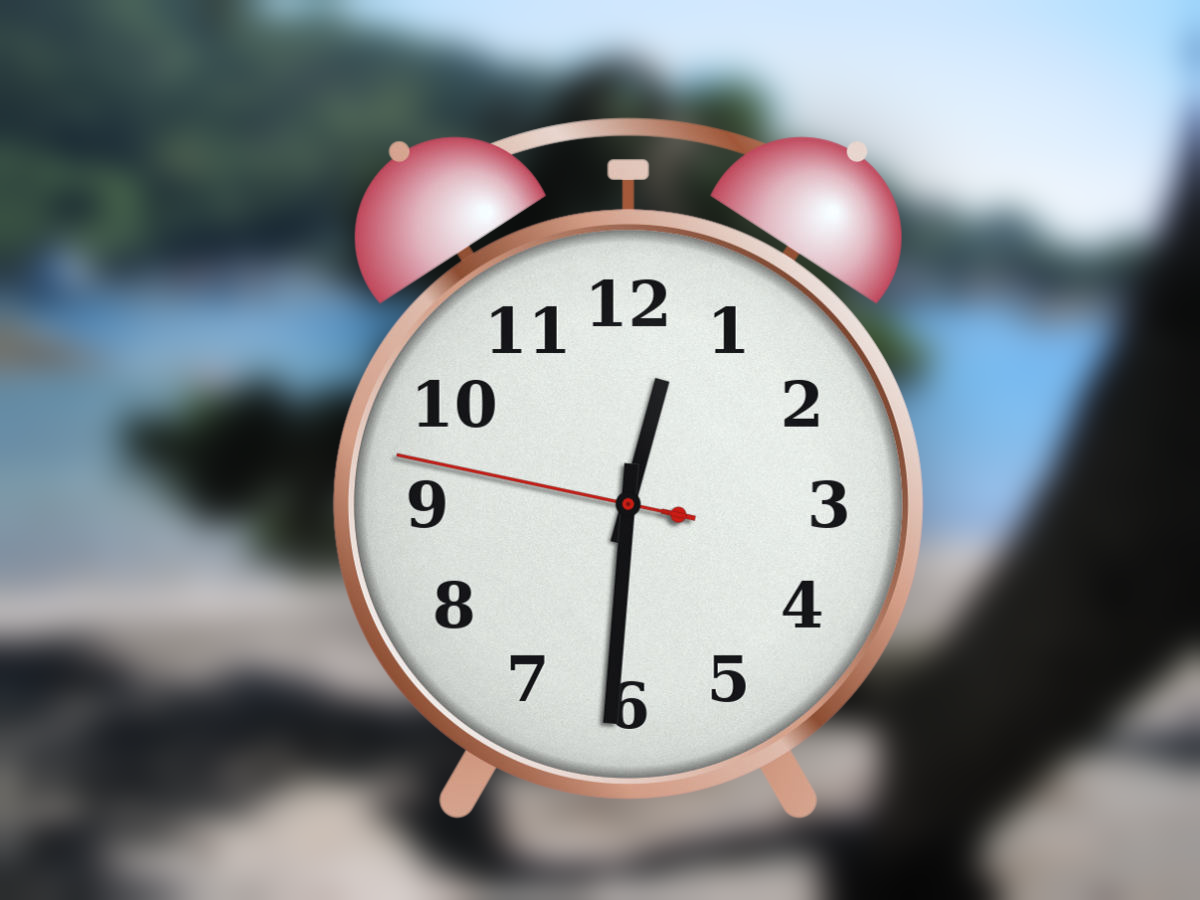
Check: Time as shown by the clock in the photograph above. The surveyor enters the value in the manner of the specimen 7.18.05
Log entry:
12.30.47
